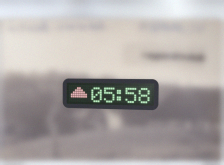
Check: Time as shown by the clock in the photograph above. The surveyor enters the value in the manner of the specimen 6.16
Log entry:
5.58
